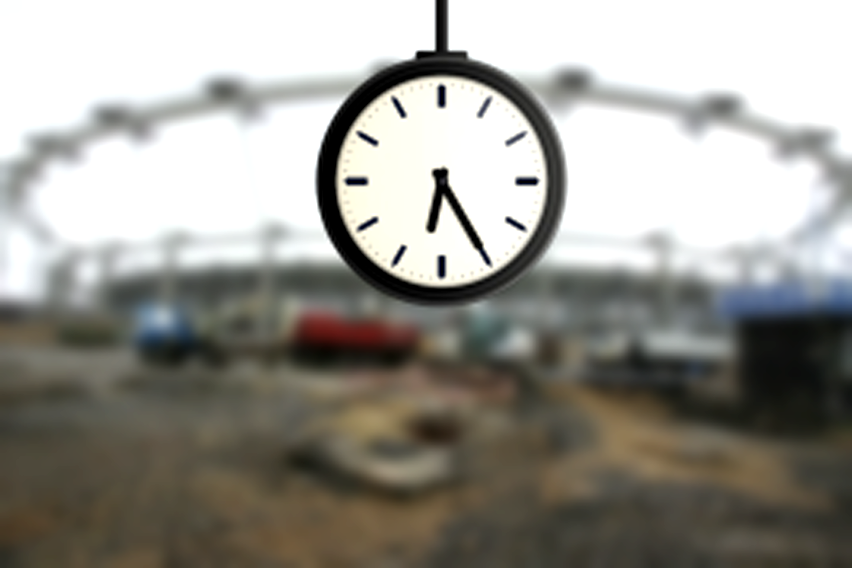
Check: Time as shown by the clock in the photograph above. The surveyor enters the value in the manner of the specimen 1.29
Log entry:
6.25
